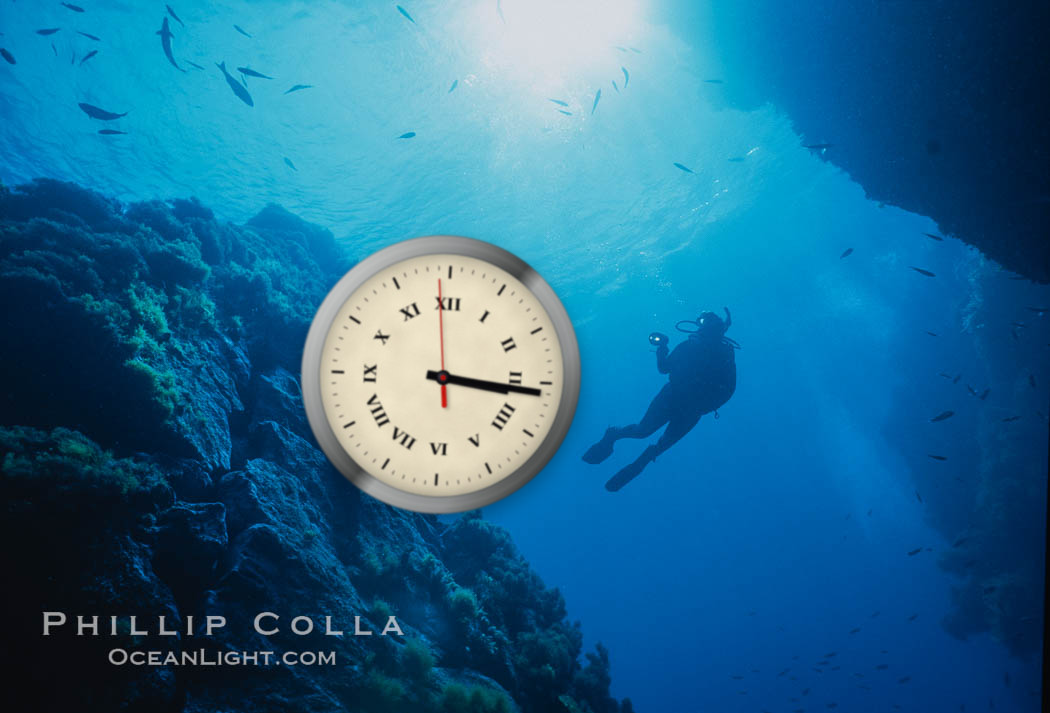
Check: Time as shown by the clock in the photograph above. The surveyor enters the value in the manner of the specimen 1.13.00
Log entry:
3.15.59
